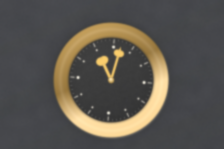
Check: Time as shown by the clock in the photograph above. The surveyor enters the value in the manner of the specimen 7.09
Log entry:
11.02
